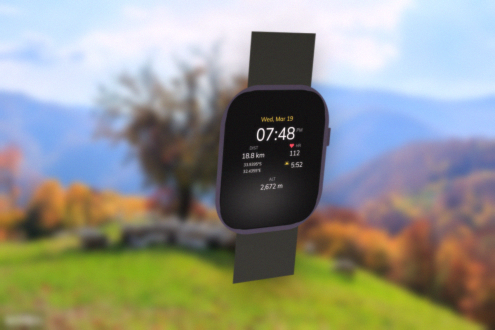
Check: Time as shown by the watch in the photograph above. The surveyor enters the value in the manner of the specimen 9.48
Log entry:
7.48
